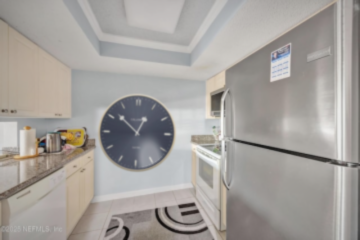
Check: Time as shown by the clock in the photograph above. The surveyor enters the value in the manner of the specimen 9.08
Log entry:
12.52
